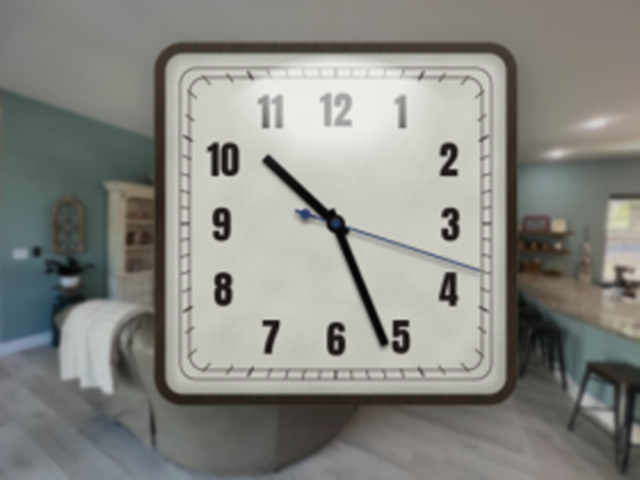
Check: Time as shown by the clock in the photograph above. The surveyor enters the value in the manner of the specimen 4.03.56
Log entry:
10.26.18
